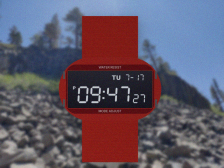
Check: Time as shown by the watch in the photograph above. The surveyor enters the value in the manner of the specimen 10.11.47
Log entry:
9.47.27
